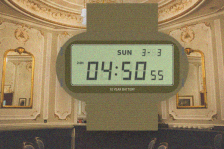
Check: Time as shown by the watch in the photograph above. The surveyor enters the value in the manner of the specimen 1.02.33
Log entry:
4.50.55
